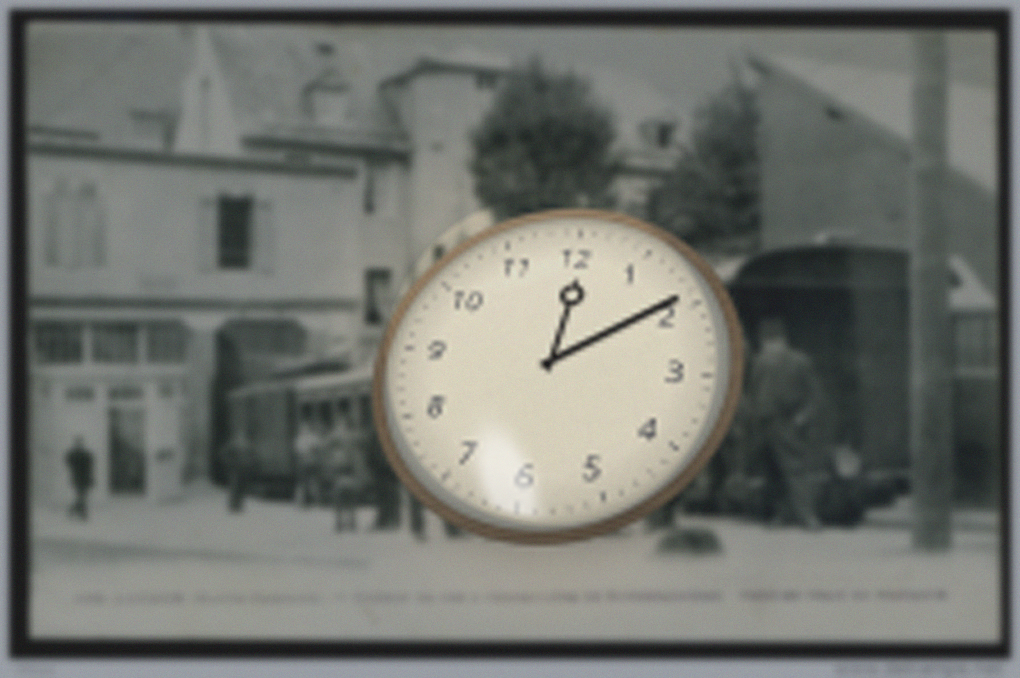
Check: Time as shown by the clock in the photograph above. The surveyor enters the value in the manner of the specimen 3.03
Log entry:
12.09
